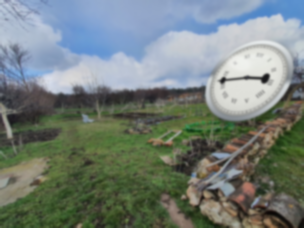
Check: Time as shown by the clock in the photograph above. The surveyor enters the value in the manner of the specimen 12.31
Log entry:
2.42
